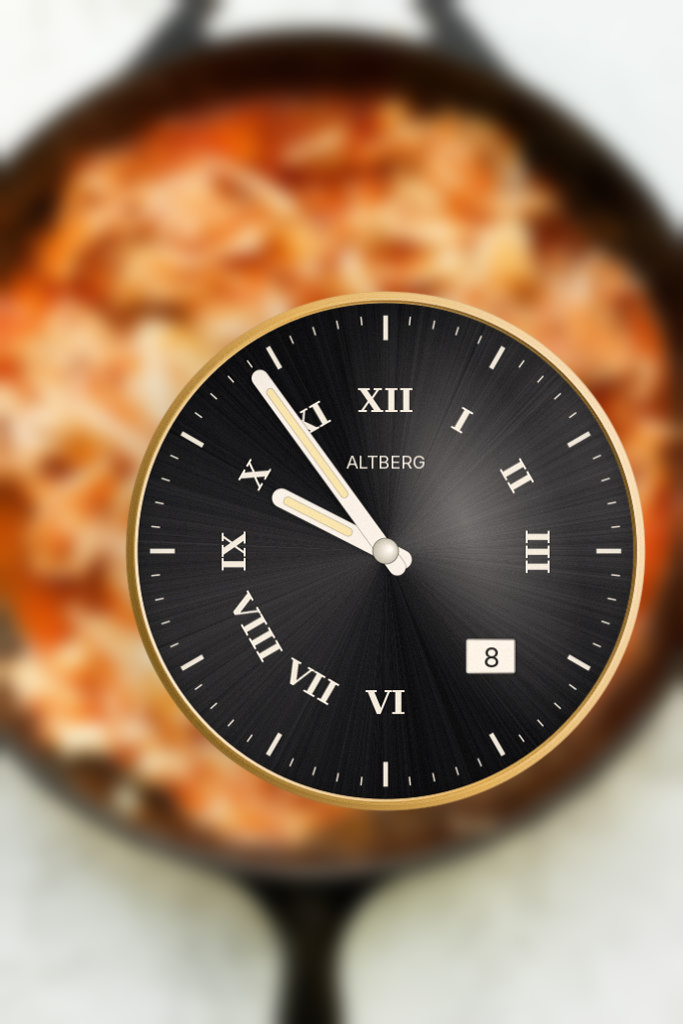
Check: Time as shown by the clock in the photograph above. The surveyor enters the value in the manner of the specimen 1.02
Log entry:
9.54
